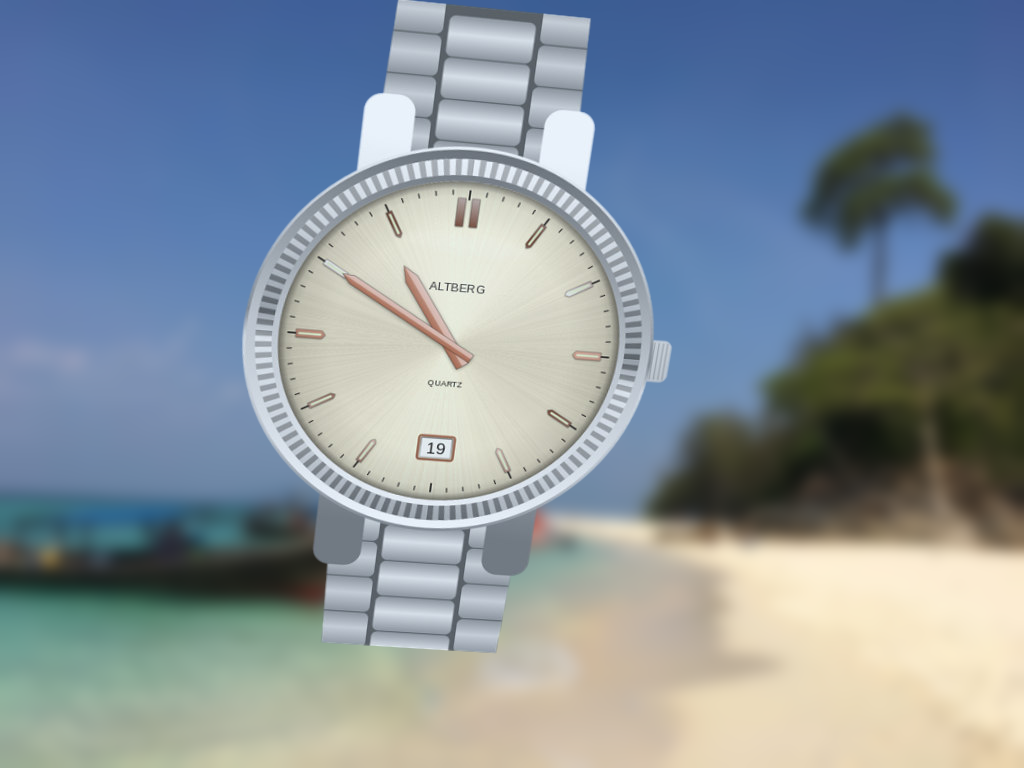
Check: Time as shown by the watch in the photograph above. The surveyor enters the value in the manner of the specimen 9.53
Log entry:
10.50
